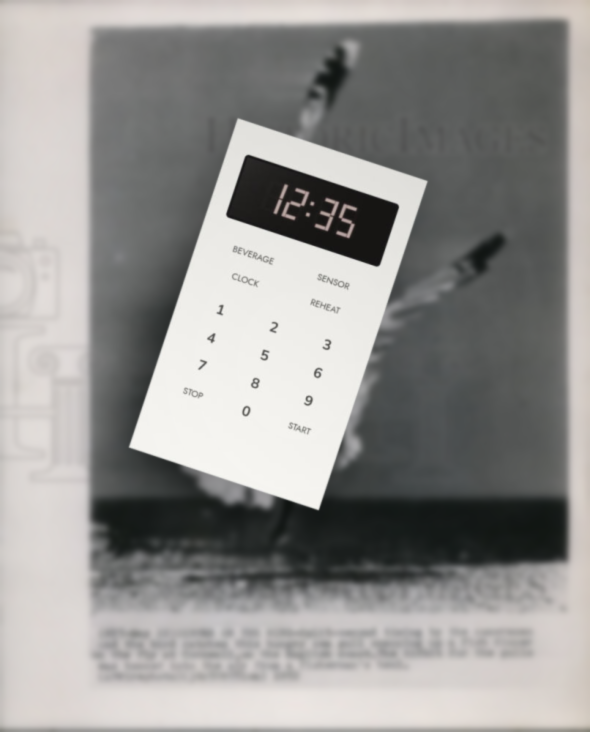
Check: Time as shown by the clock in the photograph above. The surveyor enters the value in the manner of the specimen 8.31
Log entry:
12.35
